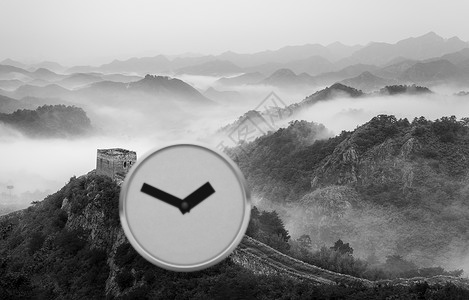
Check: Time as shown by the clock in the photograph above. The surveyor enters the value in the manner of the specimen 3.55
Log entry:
1.49
